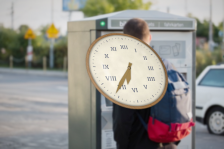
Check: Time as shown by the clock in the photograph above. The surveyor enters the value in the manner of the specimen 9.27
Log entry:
6.36
